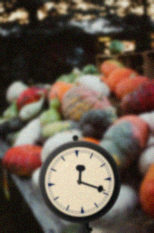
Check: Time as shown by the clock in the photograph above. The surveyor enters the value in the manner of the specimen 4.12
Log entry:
12.19
